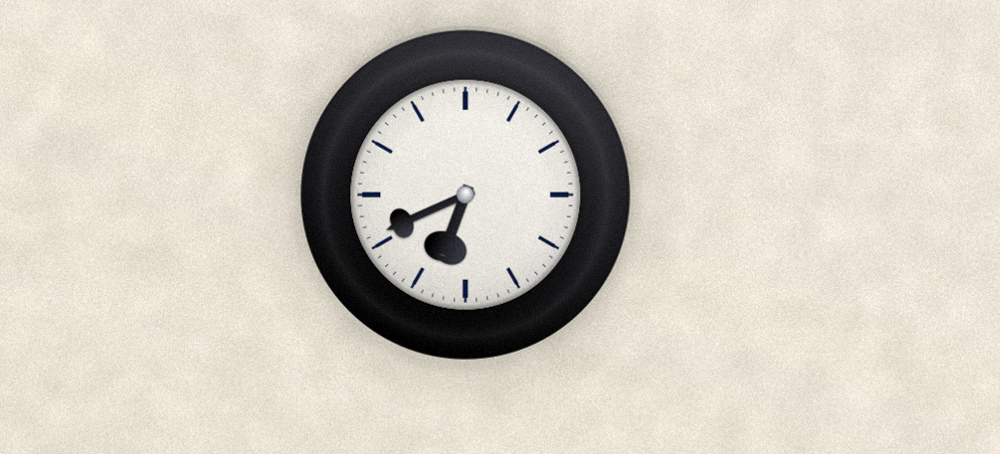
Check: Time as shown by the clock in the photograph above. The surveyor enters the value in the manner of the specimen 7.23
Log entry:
6.41
